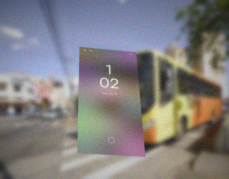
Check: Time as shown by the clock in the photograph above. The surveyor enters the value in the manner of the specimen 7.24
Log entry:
1.02
